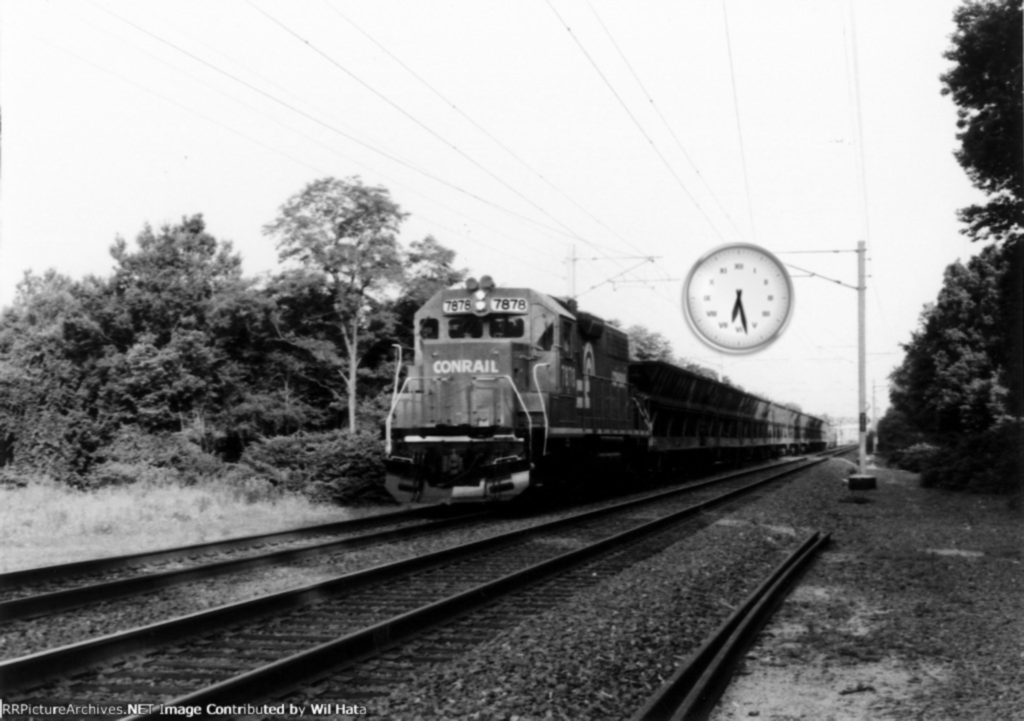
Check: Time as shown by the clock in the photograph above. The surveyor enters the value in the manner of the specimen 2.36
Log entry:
6.28
